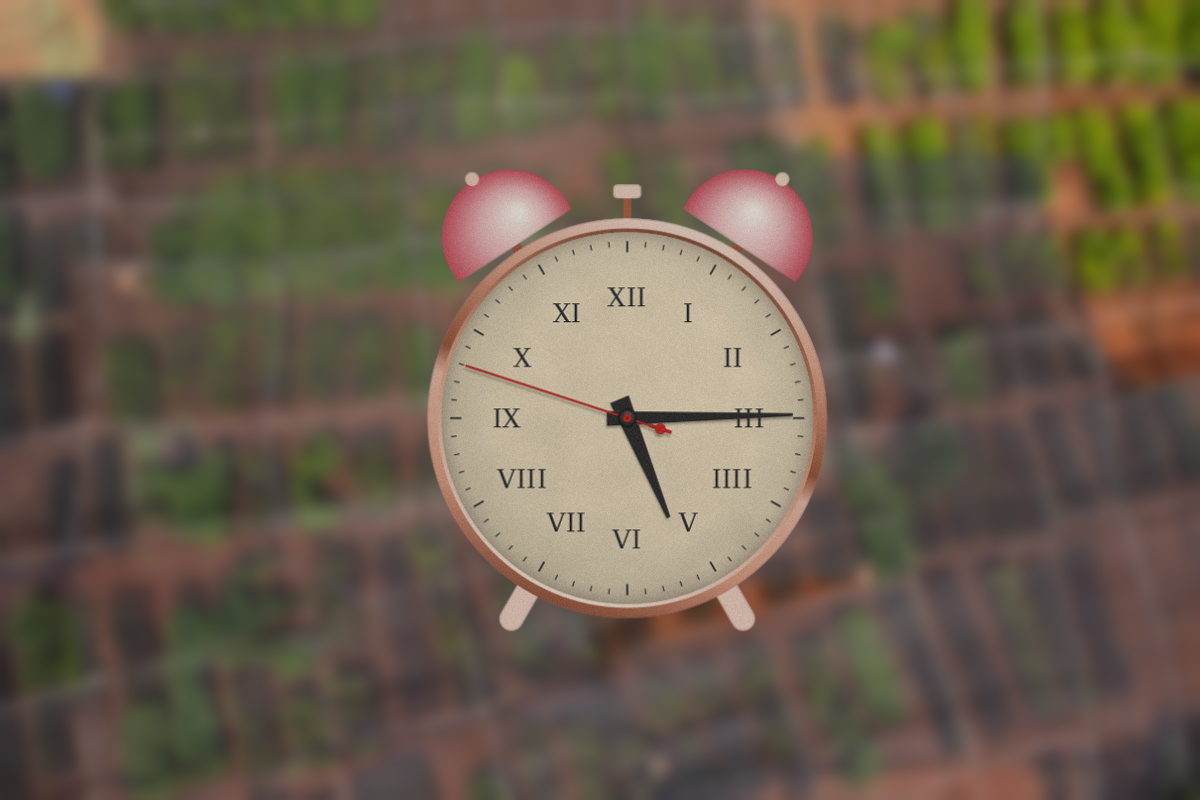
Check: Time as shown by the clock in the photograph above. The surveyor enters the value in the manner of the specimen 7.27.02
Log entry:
5.14.48
